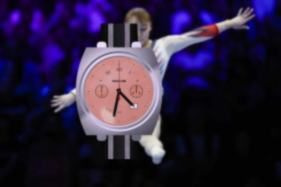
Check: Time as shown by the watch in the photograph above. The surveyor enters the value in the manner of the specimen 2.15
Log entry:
4.32
